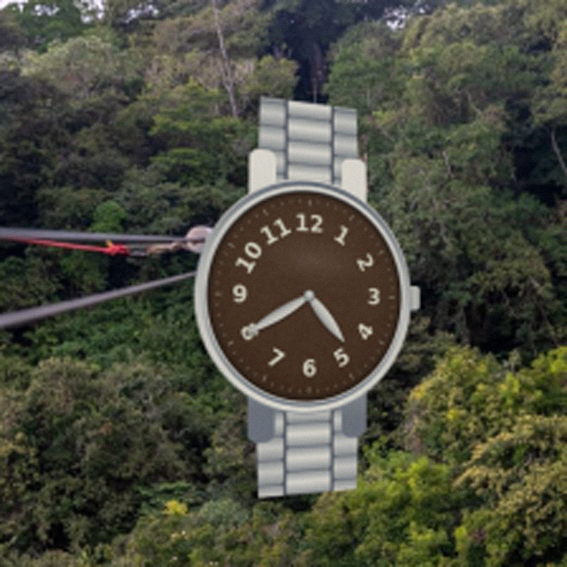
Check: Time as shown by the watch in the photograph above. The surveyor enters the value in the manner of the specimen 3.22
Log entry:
4.40
